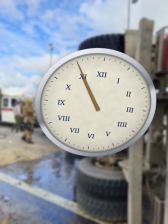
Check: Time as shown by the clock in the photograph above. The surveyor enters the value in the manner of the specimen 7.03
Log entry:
10.55
